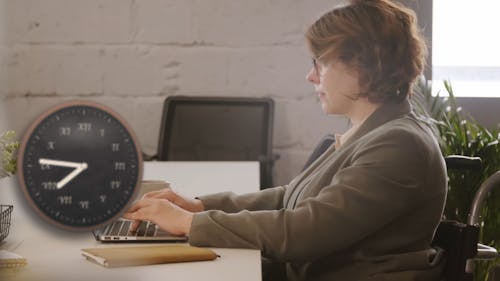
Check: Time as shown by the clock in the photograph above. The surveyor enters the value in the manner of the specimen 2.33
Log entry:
7.46
